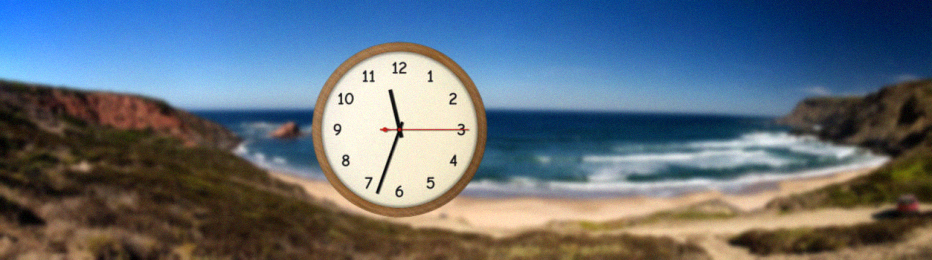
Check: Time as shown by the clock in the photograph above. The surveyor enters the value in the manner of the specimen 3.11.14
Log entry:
11.33.15
